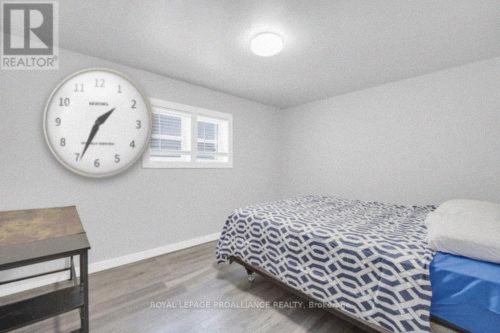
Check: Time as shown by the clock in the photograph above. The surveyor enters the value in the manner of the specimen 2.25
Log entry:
1.34
